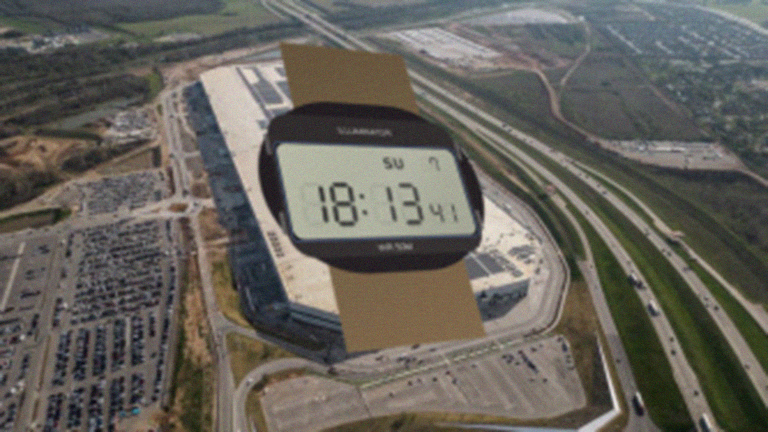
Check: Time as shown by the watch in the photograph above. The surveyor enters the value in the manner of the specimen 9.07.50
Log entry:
18.13.41
